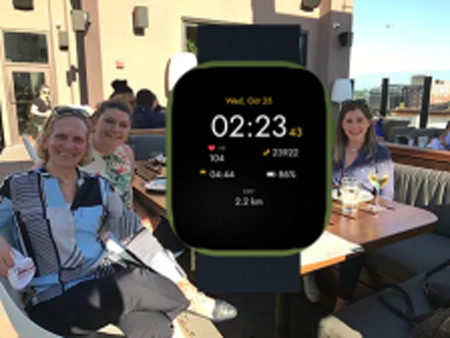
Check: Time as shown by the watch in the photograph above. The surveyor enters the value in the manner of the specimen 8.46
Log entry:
2.23
